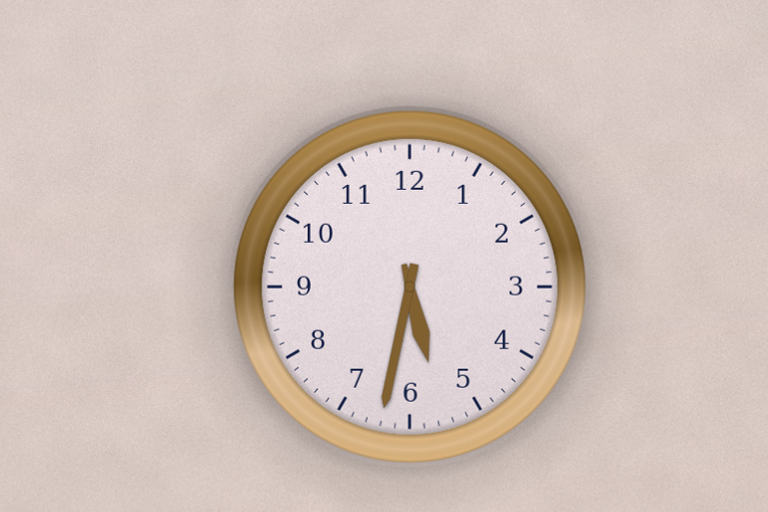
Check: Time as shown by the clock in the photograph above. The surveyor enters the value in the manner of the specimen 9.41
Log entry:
5.32
